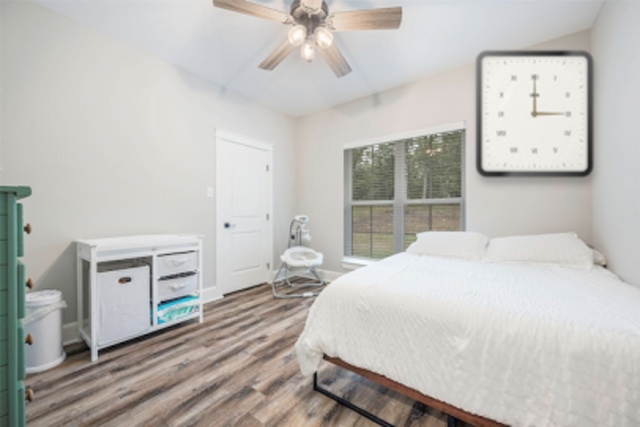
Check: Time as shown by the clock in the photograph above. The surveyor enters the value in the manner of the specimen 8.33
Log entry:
3.00
